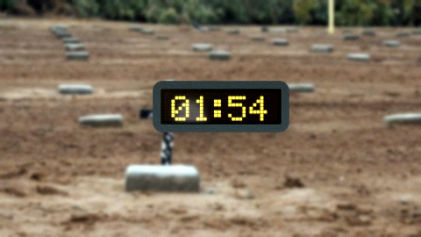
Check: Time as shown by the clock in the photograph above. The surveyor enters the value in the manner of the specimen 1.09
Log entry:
1.54
